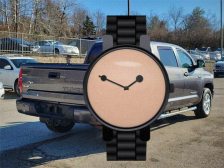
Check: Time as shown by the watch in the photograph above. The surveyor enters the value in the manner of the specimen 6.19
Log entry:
1.49
